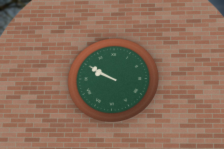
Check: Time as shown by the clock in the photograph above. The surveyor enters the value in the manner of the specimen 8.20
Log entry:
9.50
